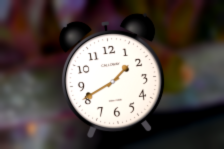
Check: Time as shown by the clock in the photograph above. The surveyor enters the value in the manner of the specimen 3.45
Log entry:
1.41
